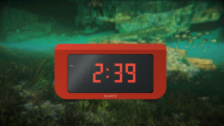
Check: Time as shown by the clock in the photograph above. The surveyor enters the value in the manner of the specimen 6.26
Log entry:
2.39
